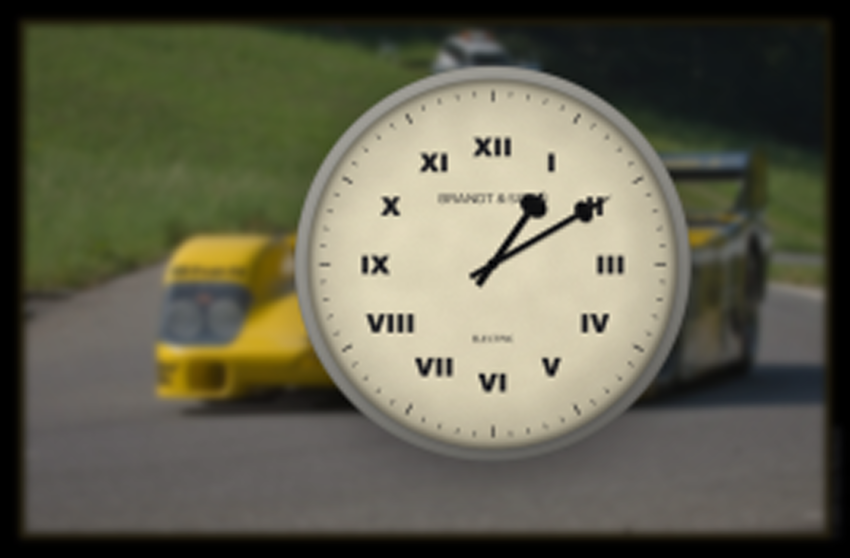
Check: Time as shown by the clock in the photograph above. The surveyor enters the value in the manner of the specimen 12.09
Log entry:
1.10
